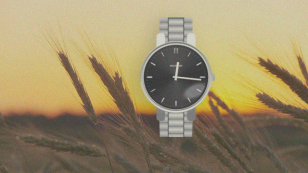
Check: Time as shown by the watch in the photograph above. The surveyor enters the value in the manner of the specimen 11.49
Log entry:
12.16
